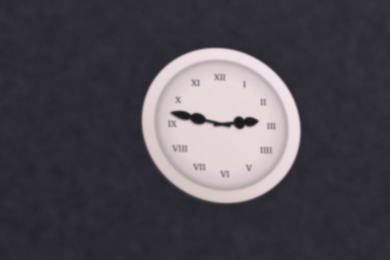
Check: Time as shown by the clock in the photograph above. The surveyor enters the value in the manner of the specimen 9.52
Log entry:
2.47
